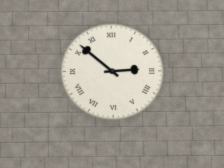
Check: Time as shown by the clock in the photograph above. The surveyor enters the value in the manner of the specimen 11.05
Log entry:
2.52
